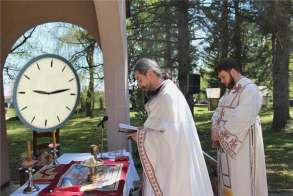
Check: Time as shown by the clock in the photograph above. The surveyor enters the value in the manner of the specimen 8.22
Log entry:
9.13
